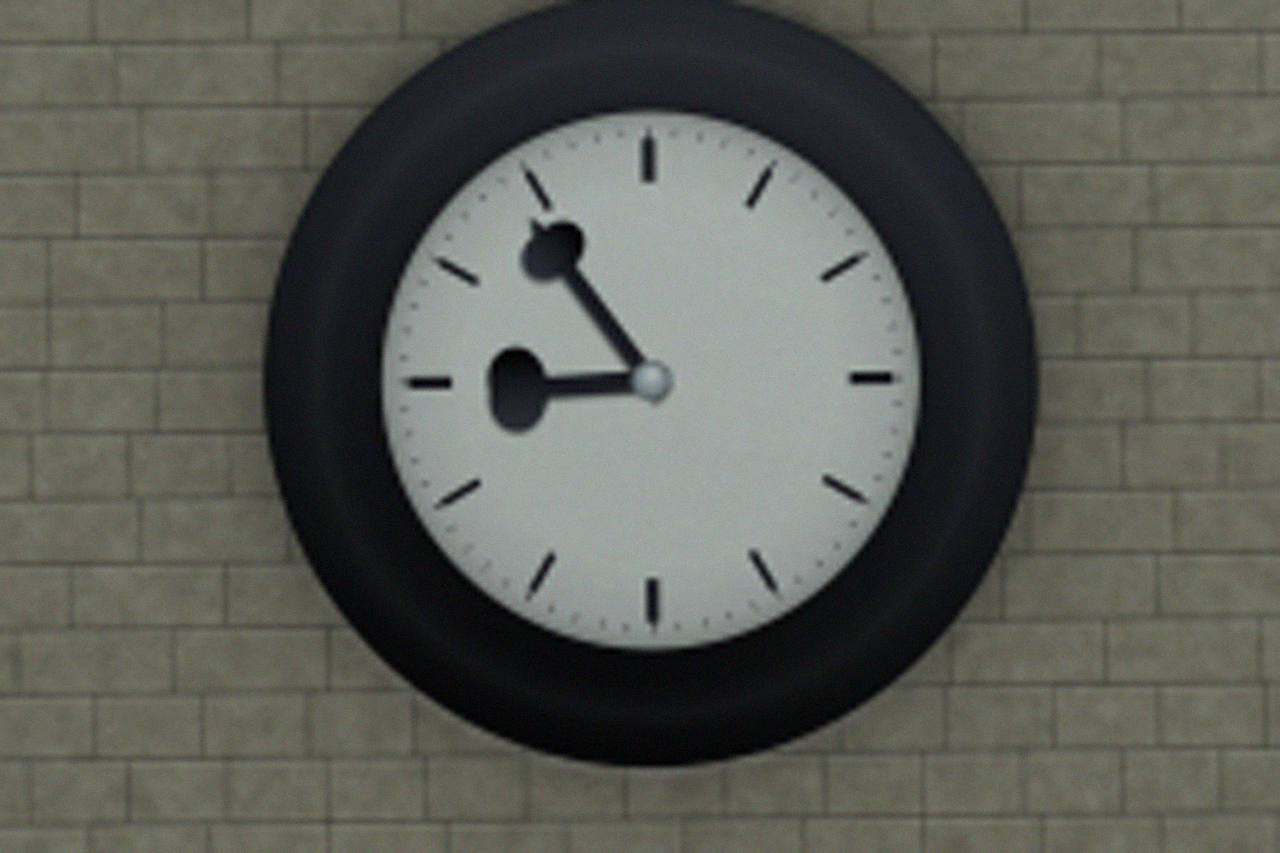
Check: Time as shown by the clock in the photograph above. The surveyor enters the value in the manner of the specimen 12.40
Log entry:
8.54
